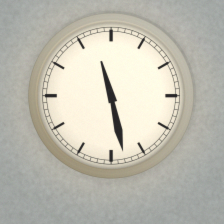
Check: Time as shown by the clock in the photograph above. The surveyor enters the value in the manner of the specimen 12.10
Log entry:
11.28
